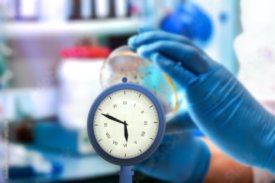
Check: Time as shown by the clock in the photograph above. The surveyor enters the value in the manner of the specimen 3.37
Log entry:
5.49
